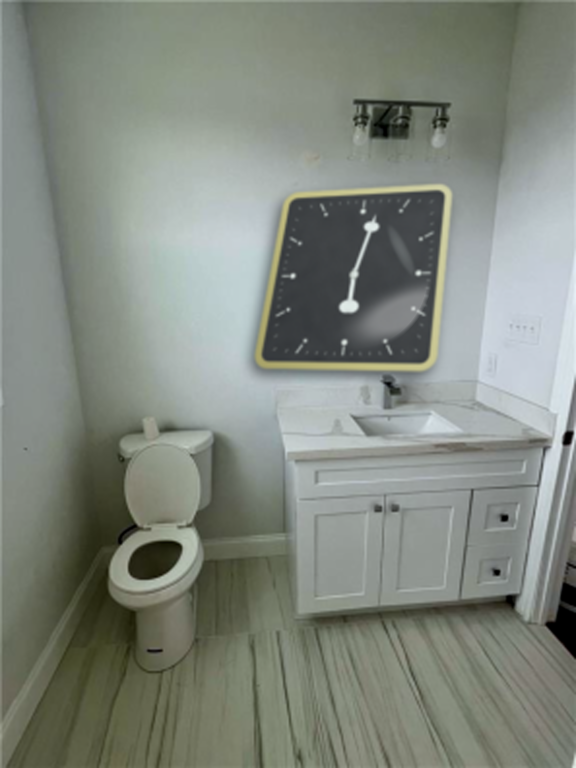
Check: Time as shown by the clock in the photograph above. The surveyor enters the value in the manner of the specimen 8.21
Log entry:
6.02
